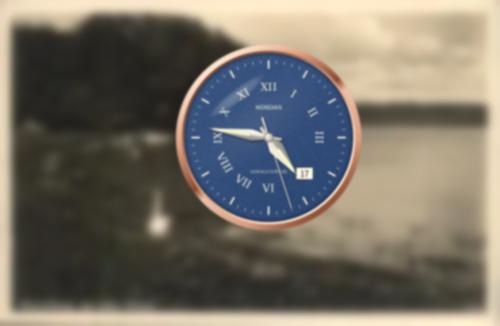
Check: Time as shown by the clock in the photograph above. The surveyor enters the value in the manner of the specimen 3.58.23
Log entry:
4.46.27
